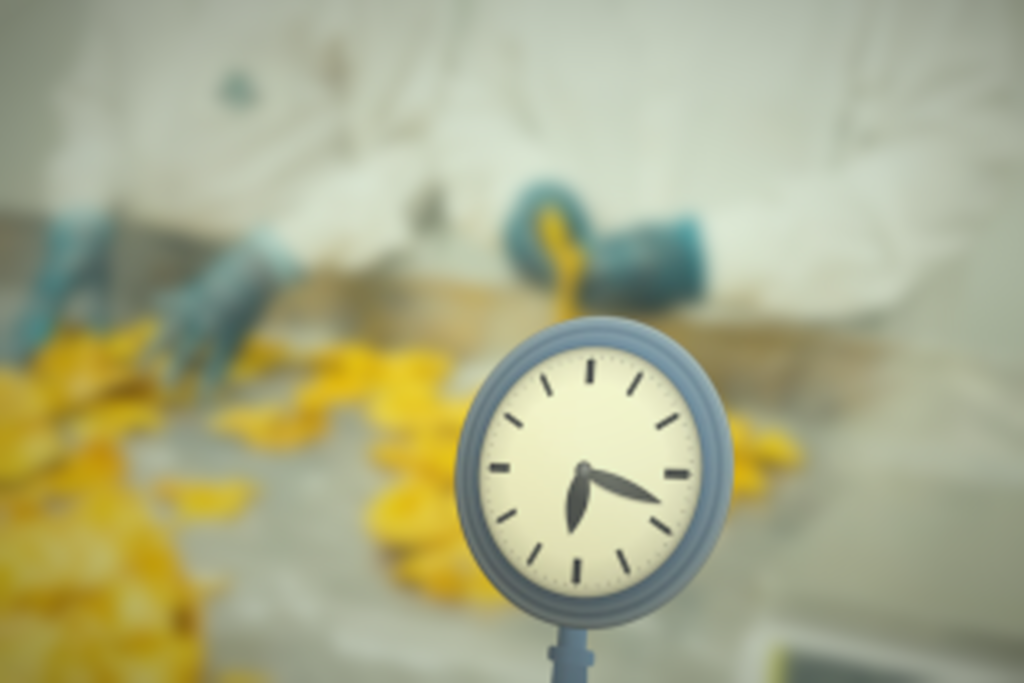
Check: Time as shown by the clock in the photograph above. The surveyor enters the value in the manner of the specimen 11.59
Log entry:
6.18
